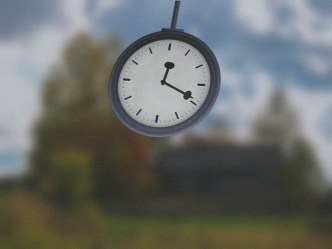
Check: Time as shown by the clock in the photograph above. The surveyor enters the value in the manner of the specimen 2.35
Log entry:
12.19
